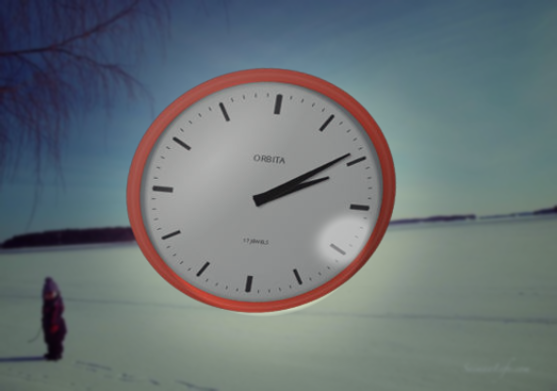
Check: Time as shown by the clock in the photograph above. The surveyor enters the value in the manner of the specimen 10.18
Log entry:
2.09
